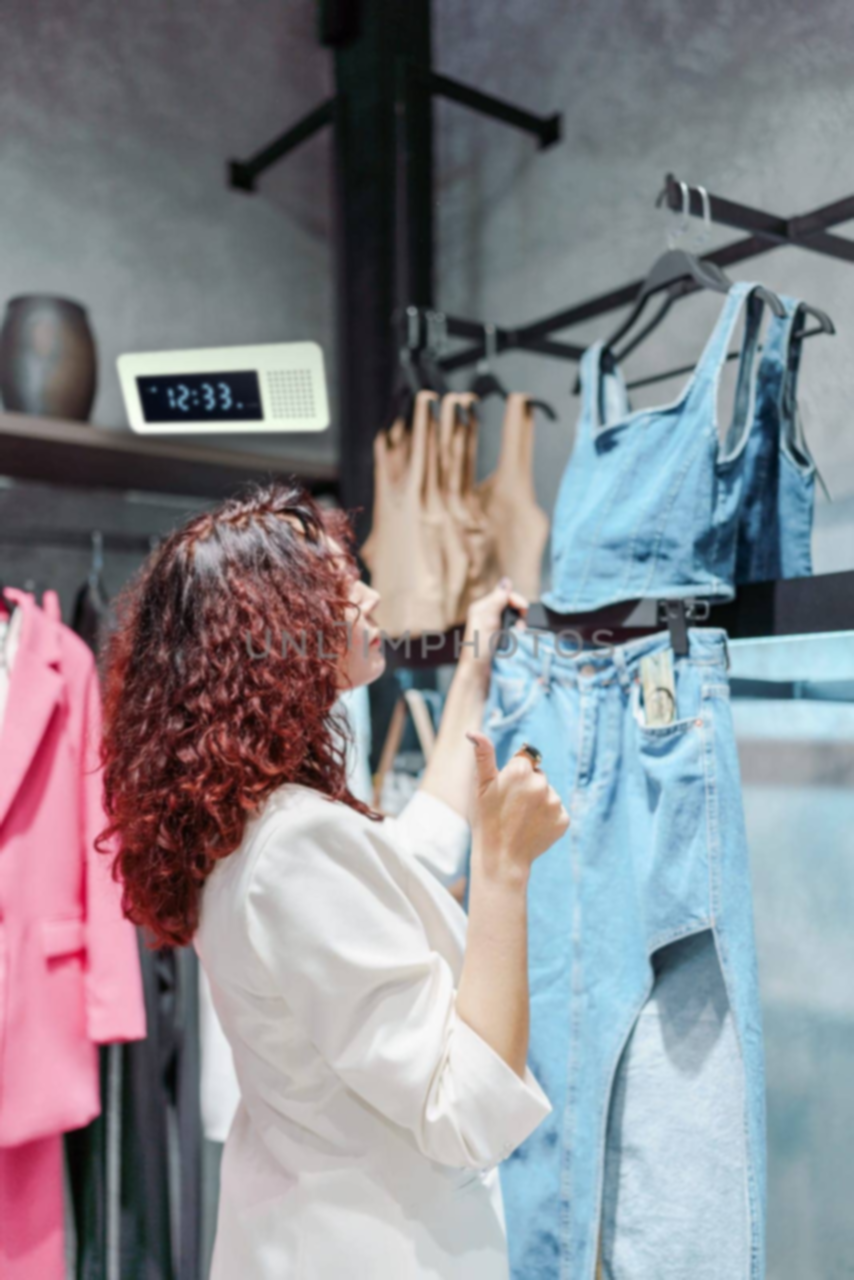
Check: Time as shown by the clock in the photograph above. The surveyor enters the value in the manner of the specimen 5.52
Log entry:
12.33
